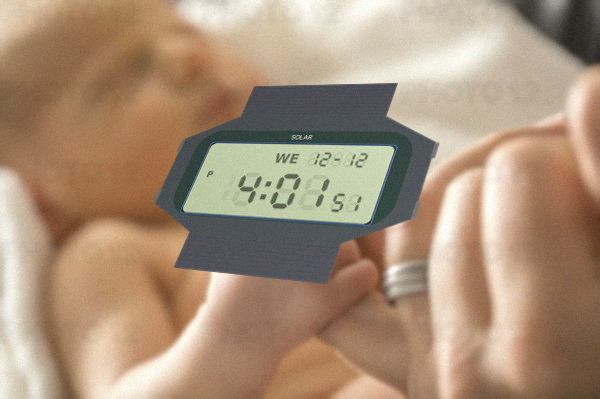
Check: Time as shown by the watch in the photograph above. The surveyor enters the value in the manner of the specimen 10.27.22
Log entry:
4.01.51
